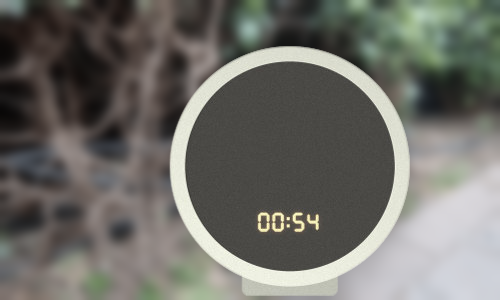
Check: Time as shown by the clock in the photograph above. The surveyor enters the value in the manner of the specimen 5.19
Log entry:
0.54
